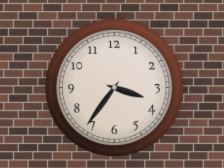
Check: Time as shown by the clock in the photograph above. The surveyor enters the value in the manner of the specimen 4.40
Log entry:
3.36
